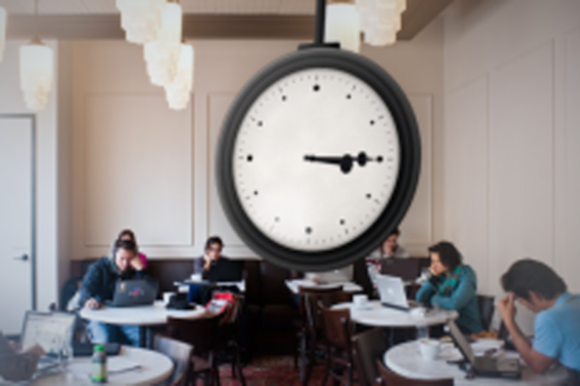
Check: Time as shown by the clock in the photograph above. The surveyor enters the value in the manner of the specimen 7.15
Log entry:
3.15
